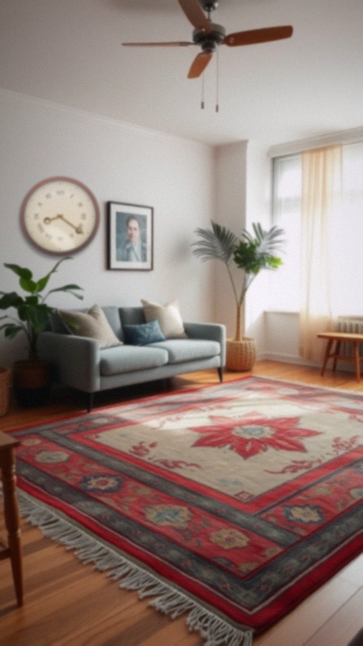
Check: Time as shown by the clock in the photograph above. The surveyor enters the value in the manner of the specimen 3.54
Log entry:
8.21
